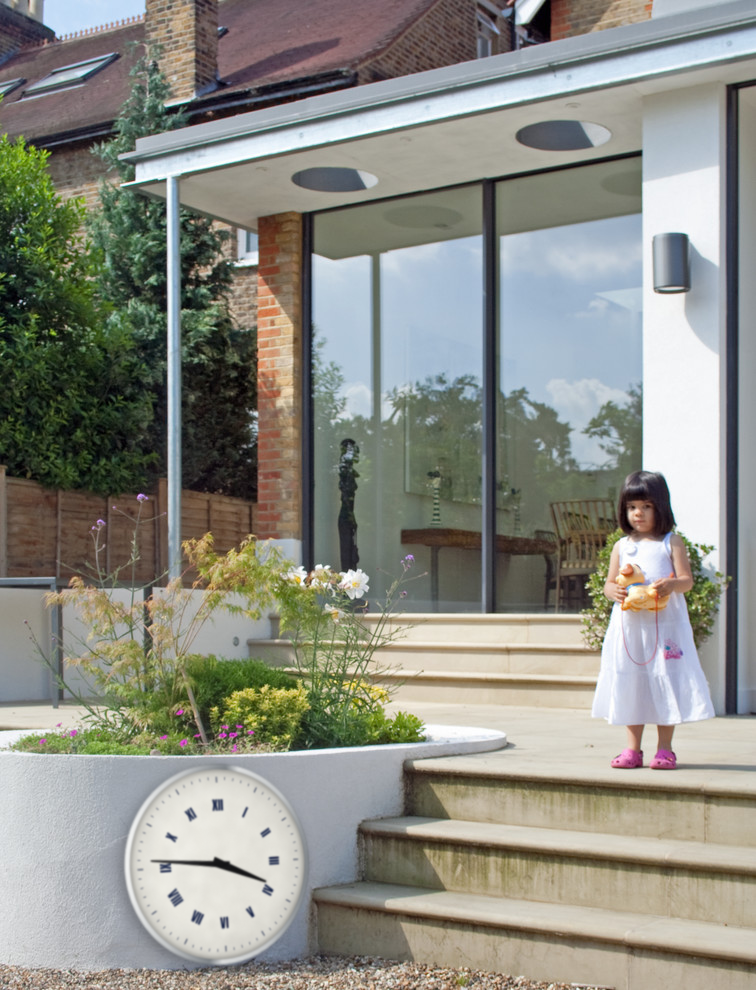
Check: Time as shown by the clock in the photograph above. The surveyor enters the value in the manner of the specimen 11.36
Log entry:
3.46
